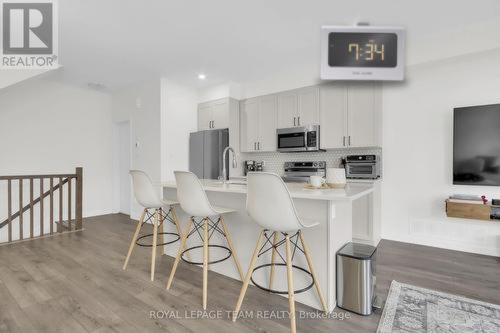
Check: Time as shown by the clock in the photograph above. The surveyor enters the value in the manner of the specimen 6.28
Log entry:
7.34
